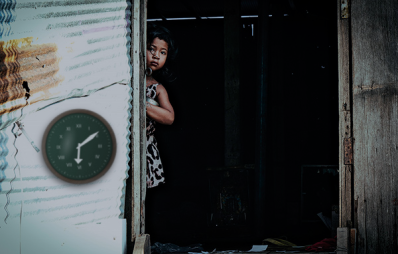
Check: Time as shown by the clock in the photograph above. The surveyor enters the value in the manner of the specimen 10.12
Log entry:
6.09
